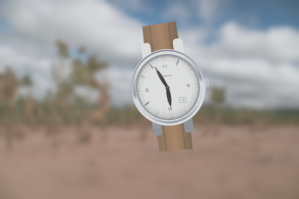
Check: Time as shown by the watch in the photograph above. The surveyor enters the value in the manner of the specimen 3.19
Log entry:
5.56
